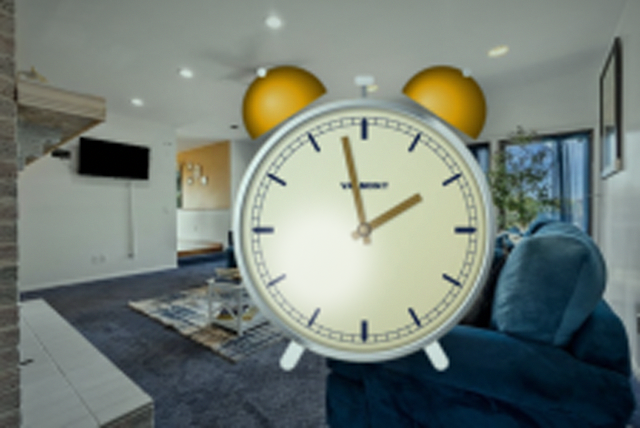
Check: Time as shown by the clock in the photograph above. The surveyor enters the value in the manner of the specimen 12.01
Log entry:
1.58
